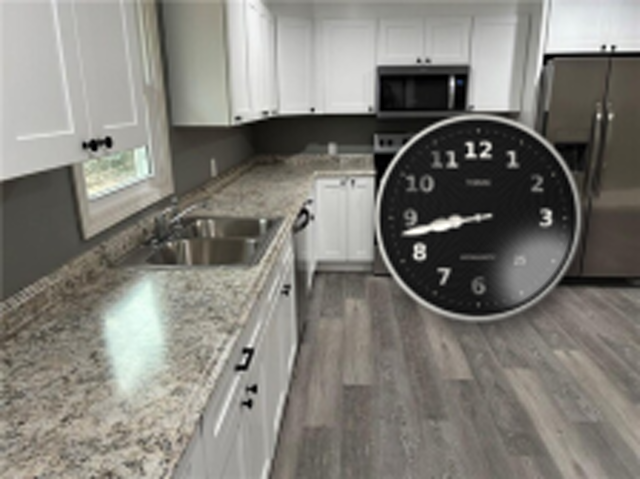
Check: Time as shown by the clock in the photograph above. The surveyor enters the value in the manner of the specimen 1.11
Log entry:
8.43
